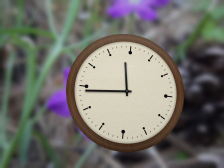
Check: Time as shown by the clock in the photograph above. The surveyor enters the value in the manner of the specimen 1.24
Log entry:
11.44
